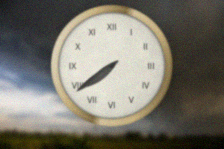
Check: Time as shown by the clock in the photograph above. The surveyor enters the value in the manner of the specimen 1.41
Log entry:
7.39
